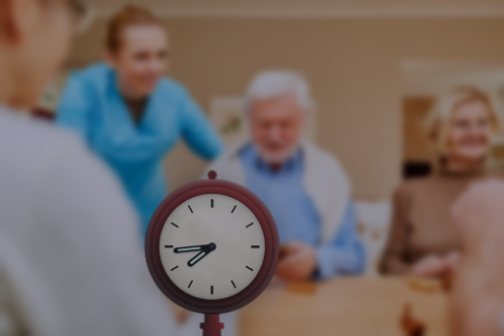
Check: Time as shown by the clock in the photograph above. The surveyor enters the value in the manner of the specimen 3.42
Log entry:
7.44
